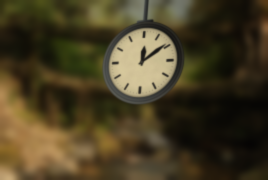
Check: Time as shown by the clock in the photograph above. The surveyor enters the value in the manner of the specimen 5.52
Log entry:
12.09
